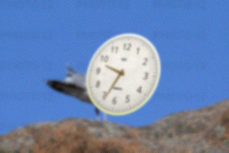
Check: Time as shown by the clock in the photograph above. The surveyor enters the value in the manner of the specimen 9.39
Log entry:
9.34
